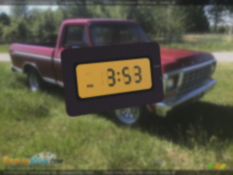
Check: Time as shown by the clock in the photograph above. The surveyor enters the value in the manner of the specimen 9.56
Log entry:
3.53
